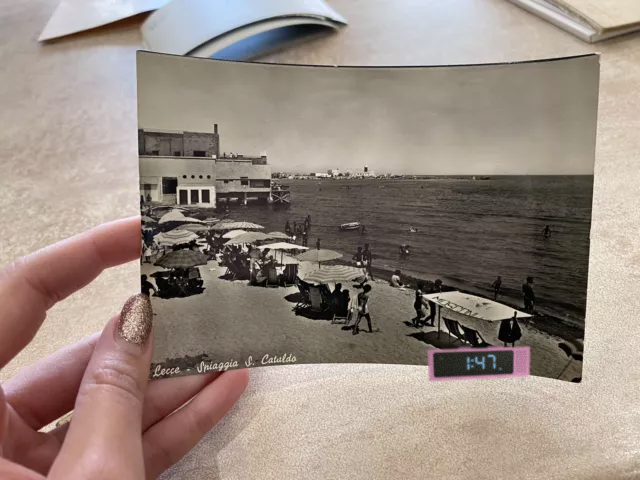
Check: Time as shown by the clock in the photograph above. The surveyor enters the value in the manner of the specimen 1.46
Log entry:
1.47
